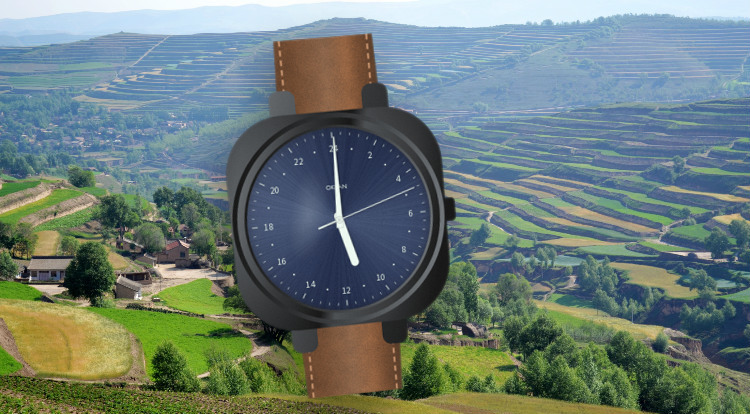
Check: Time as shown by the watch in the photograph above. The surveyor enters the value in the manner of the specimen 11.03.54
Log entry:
11.00.12
